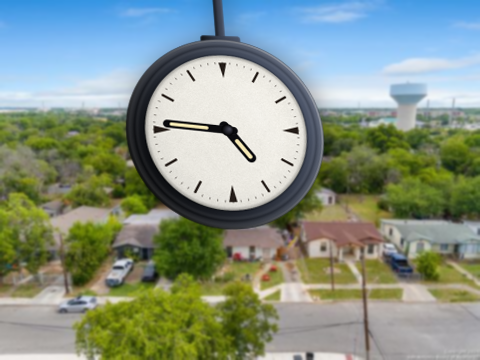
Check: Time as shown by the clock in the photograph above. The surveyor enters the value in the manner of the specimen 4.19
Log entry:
4.46
